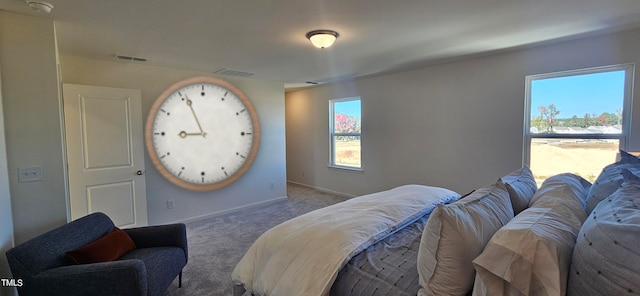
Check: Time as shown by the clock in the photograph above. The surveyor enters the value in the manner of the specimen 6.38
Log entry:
8.56
